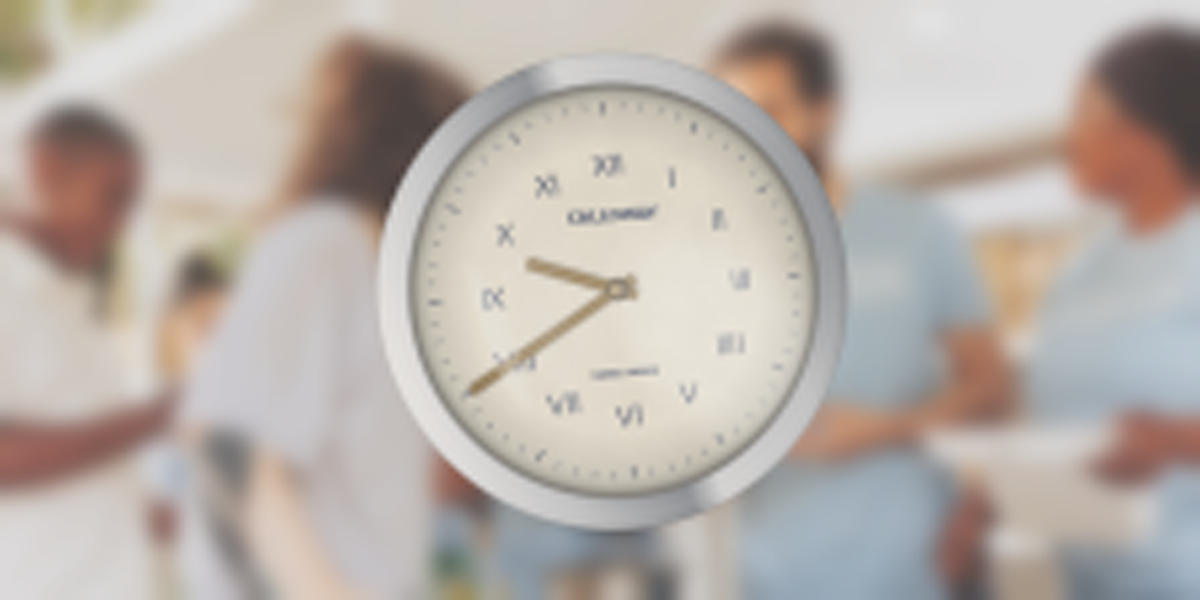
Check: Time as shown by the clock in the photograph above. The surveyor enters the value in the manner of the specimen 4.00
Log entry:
9.40
